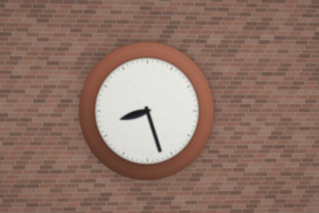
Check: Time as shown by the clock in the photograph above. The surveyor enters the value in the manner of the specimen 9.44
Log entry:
8.27
